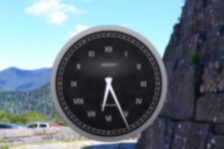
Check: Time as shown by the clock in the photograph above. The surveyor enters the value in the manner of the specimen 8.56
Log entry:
6.26
